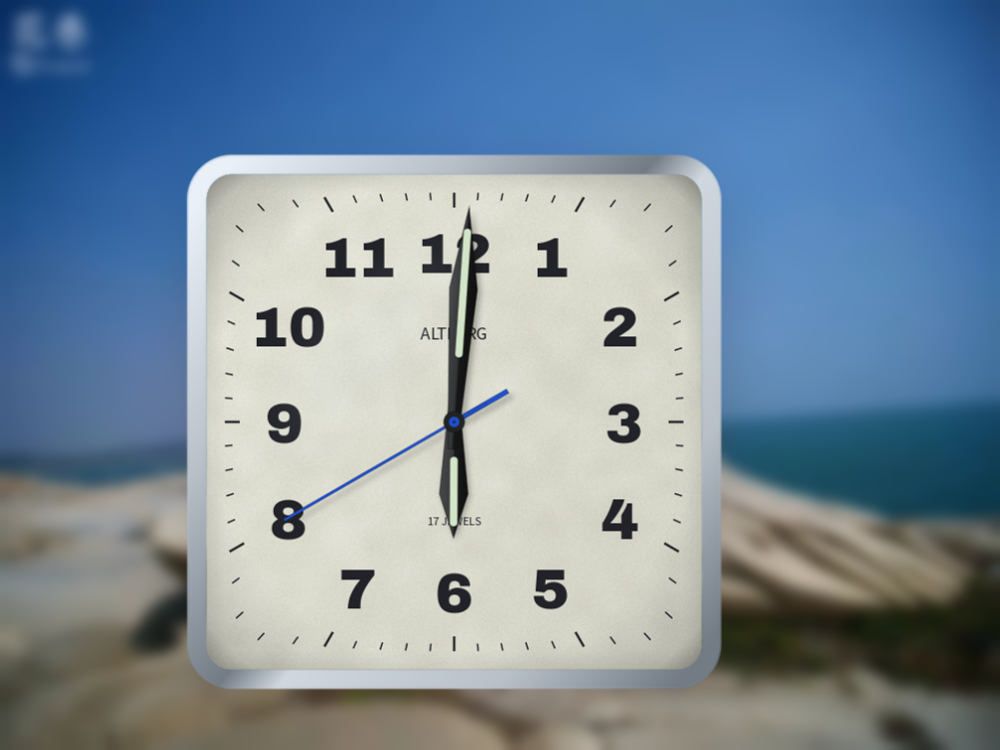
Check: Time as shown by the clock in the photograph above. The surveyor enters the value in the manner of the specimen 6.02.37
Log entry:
6.00.40
